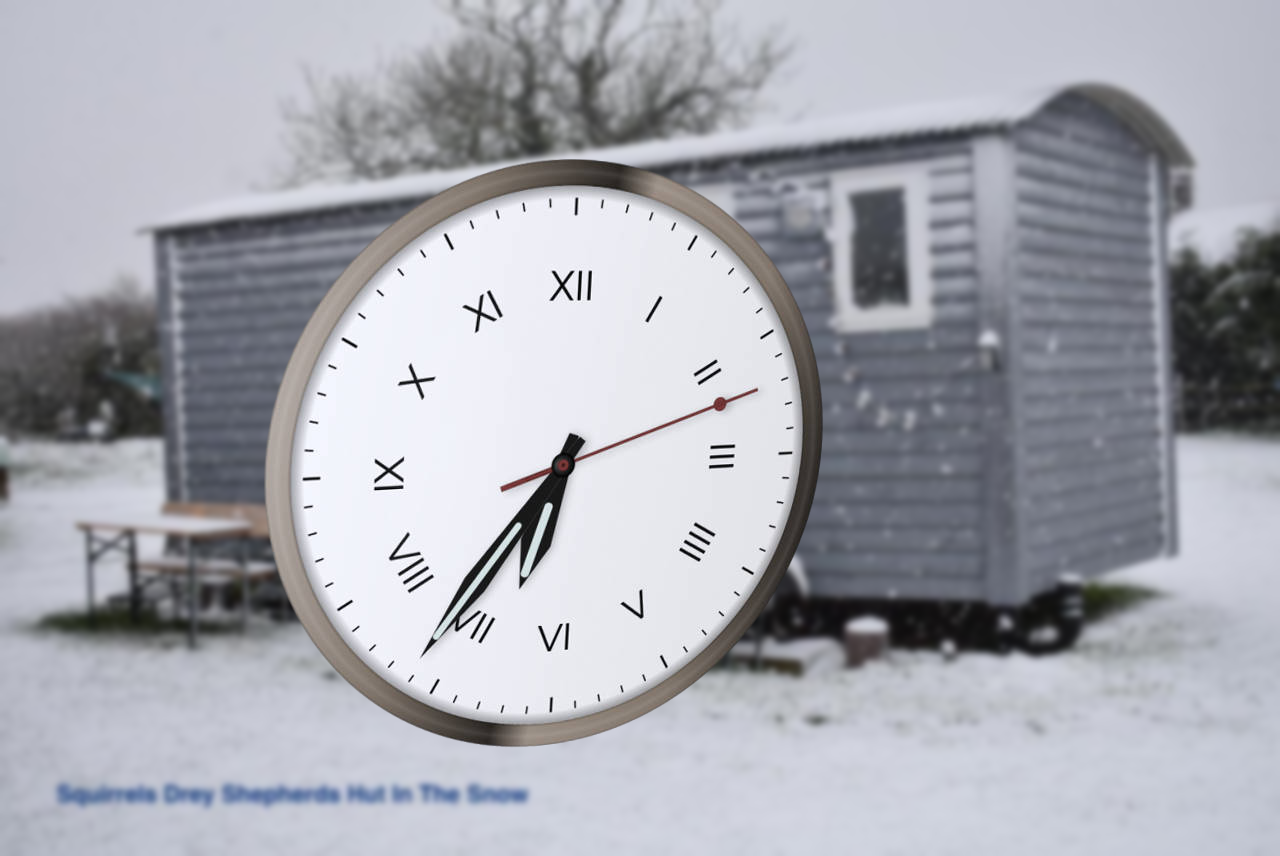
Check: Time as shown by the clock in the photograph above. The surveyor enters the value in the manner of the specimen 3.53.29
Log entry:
6.36.12
